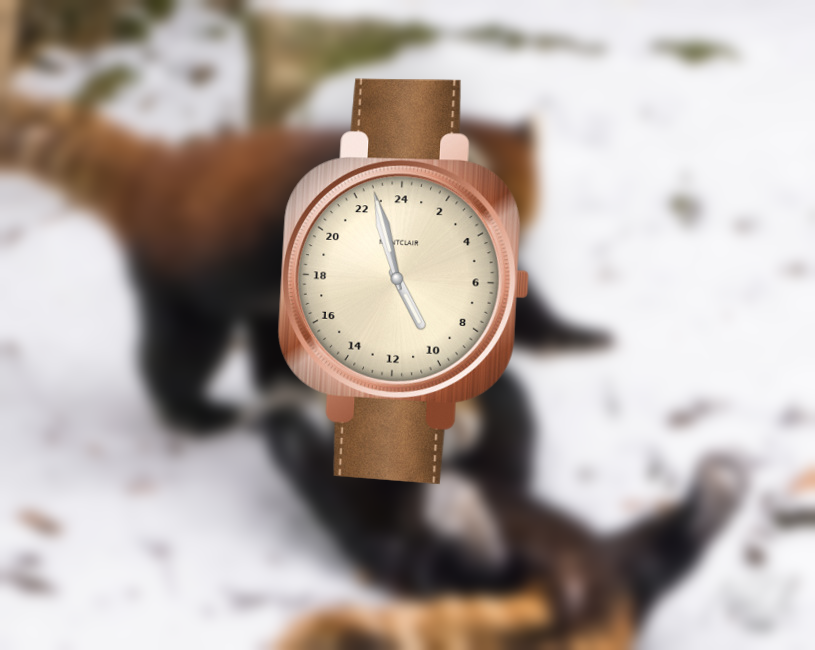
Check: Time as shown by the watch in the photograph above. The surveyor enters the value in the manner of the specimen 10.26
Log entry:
9.57
